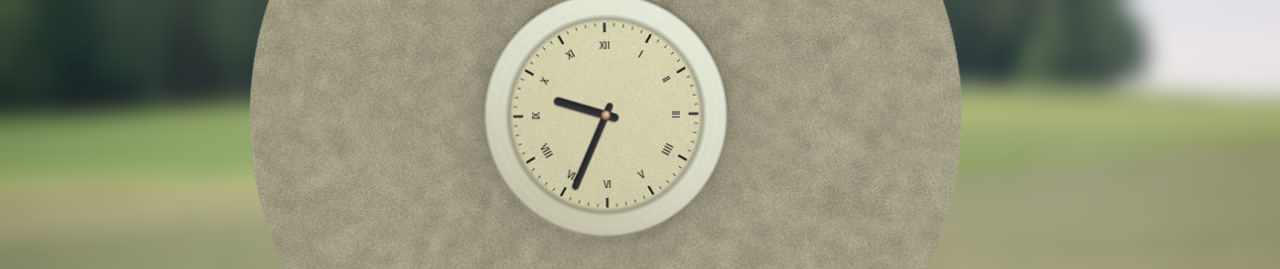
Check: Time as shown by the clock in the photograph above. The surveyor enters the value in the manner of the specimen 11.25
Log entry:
9.34
